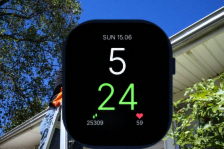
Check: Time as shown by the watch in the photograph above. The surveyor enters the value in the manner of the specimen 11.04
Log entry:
5.24
